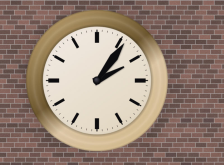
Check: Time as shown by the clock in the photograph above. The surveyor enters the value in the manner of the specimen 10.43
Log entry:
2.06
